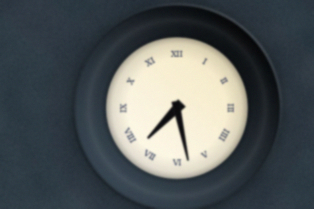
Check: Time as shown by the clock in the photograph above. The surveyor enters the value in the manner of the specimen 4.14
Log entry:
7.28
